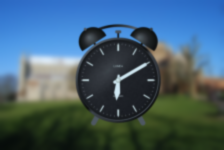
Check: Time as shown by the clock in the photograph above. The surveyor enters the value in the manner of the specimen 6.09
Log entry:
6.10
